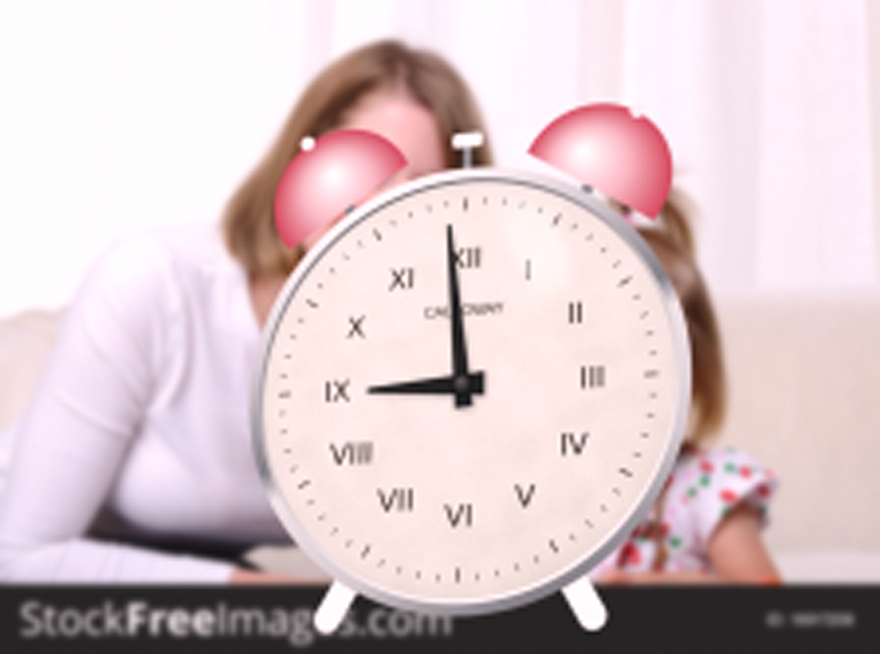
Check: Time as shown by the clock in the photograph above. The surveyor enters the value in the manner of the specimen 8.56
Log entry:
8.59
